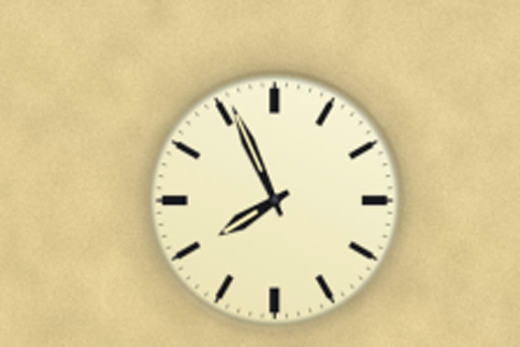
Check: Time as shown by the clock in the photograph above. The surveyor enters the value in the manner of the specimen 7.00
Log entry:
7.56
